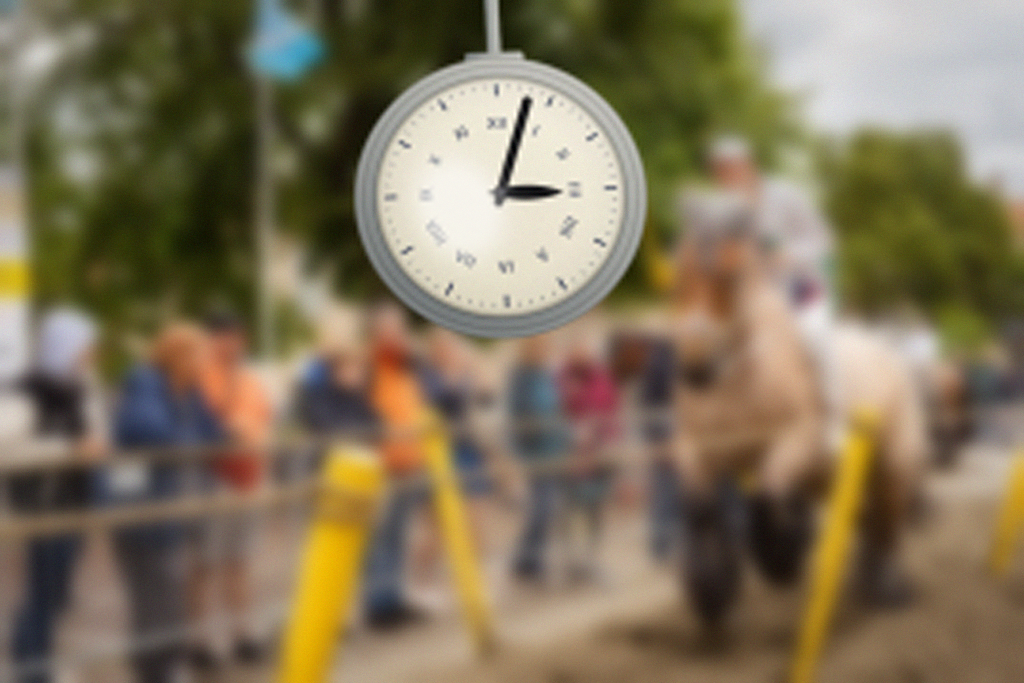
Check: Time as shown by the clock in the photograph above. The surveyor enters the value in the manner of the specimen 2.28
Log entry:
3.03
